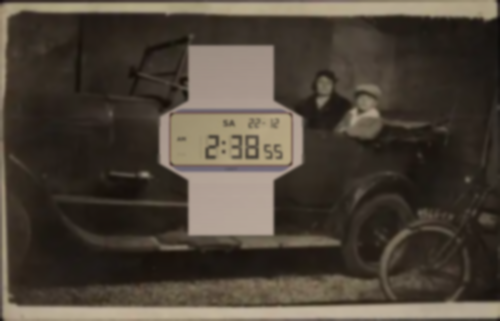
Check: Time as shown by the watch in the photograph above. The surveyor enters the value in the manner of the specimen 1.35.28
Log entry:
2.38.55
